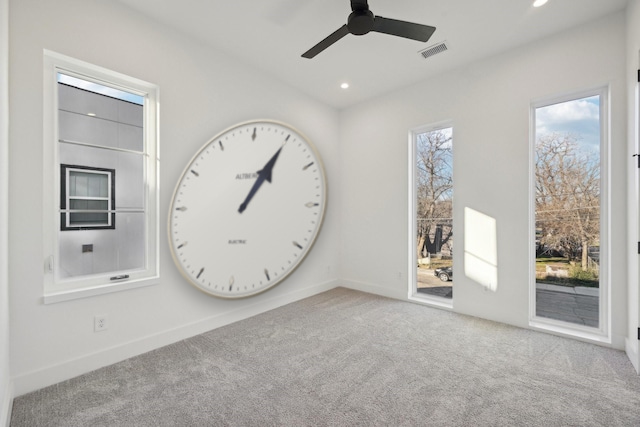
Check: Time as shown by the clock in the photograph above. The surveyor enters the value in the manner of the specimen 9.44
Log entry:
1.05
